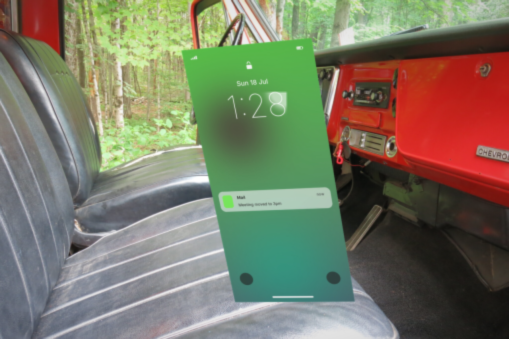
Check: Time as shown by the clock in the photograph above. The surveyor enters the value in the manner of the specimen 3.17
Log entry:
1.28
